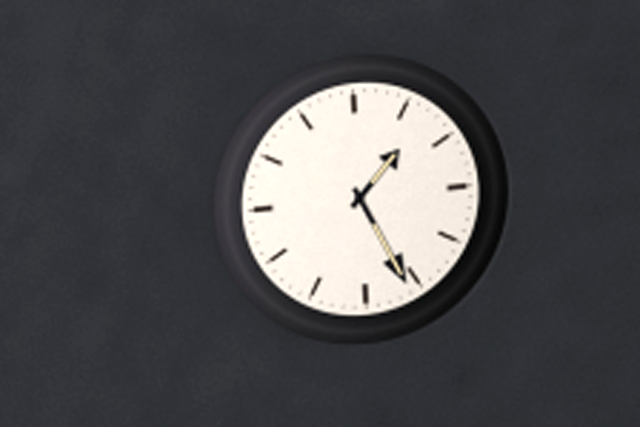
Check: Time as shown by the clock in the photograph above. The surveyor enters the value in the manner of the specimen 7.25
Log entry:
1.26
